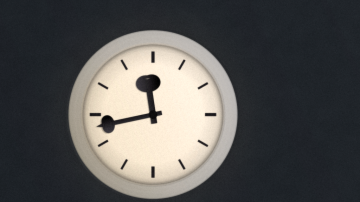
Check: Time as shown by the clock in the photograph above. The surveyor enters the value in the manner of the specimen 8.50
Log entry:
11.43
